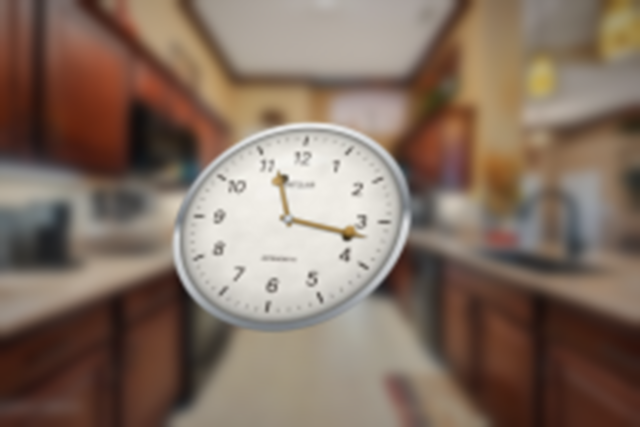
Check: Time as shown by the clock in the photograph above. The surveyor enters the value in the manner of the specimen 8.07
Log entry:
11.17
